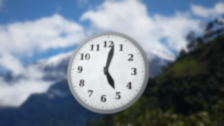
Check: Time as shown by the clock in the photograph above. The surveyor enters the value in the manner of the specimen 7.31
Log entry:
5.02
